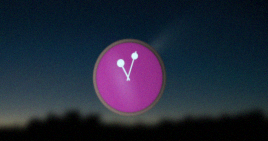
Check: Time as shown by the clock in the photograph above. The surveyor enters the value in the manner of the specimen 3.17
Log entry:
11.03
